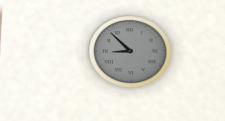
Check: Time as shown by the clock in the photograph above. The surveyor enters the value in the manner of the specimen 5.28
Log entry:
8.53
